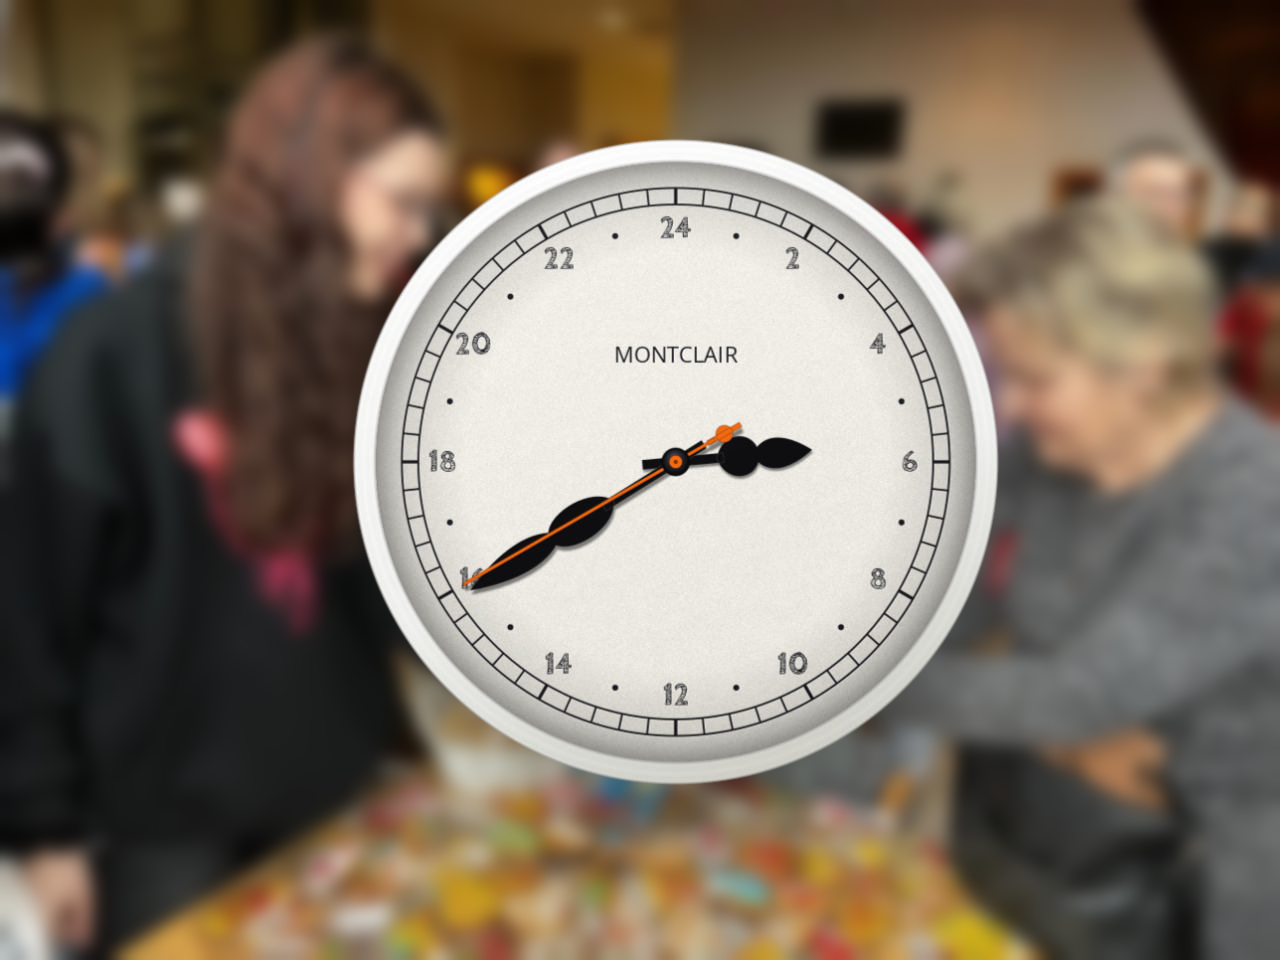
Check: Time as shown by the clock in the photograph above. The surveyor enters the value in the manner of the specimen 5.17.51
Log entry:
5.39.40
